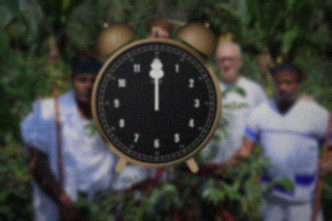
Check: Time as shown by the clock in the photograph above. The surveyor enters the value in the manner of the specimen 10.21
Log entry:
12.00
